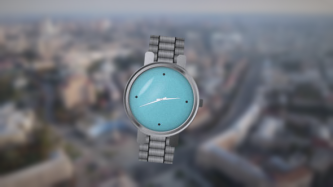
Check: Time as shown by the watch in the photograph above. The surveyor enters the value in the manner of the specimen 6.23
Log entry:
2.41
